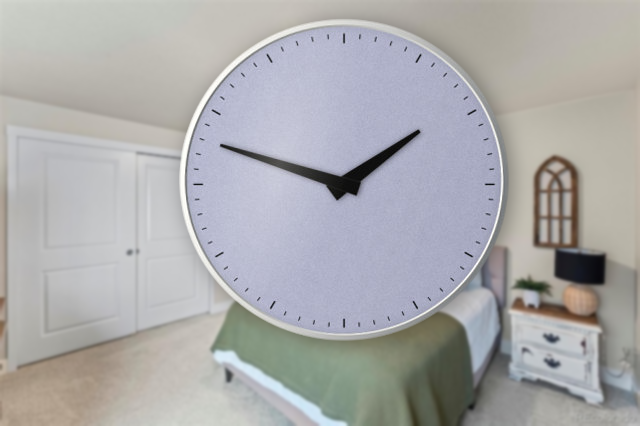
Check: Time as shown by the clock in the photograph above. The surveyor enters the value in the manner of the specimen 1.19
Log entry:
1.48
